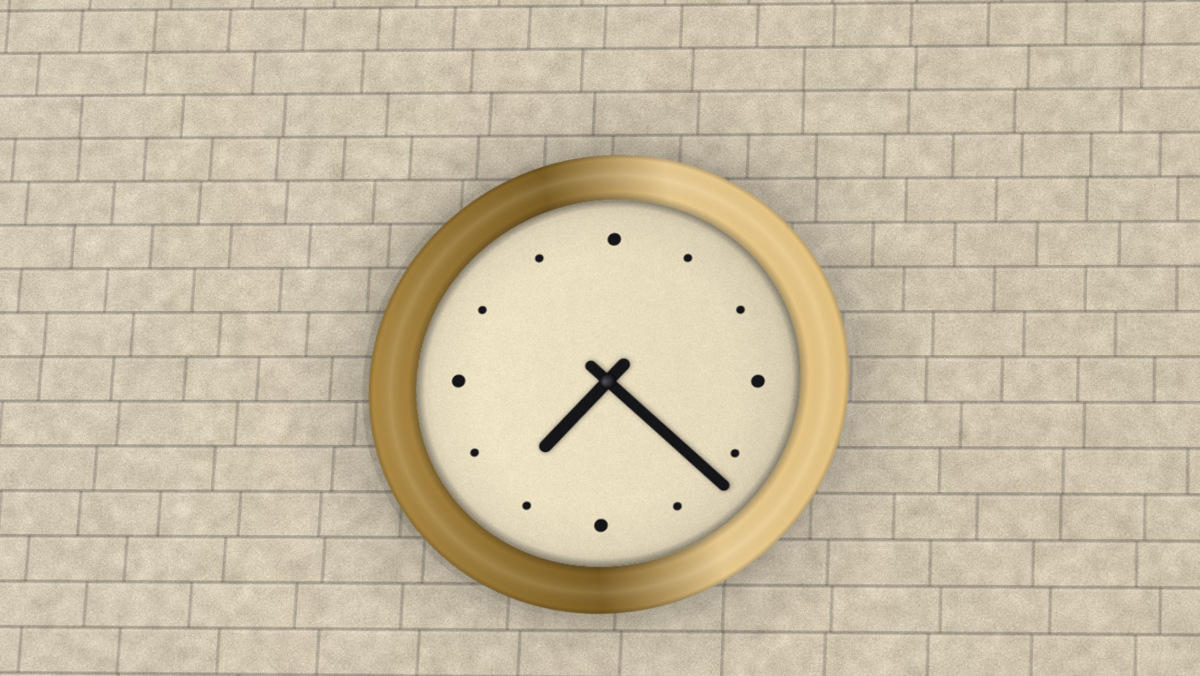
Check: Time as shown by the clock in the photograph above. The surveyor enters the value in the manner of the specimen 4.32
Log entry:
7.22
